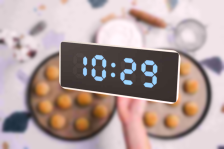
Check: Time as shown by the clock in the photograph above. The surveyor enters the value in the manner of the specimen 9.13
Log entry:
10.29
